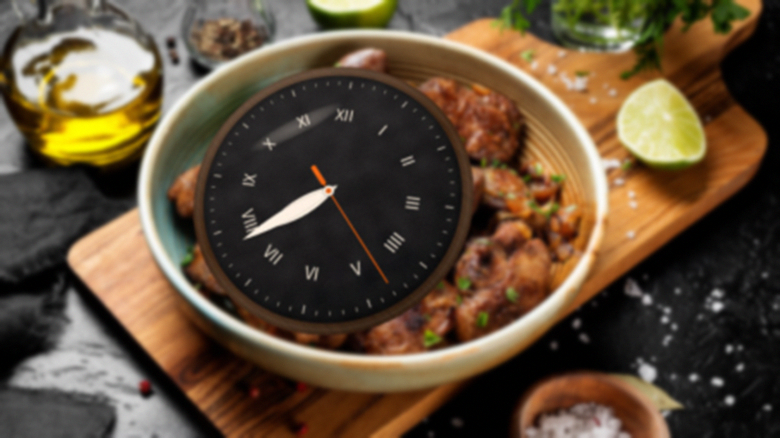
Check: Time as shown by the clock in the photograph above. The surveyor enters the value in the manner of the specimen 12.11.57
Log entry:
7.38.23
